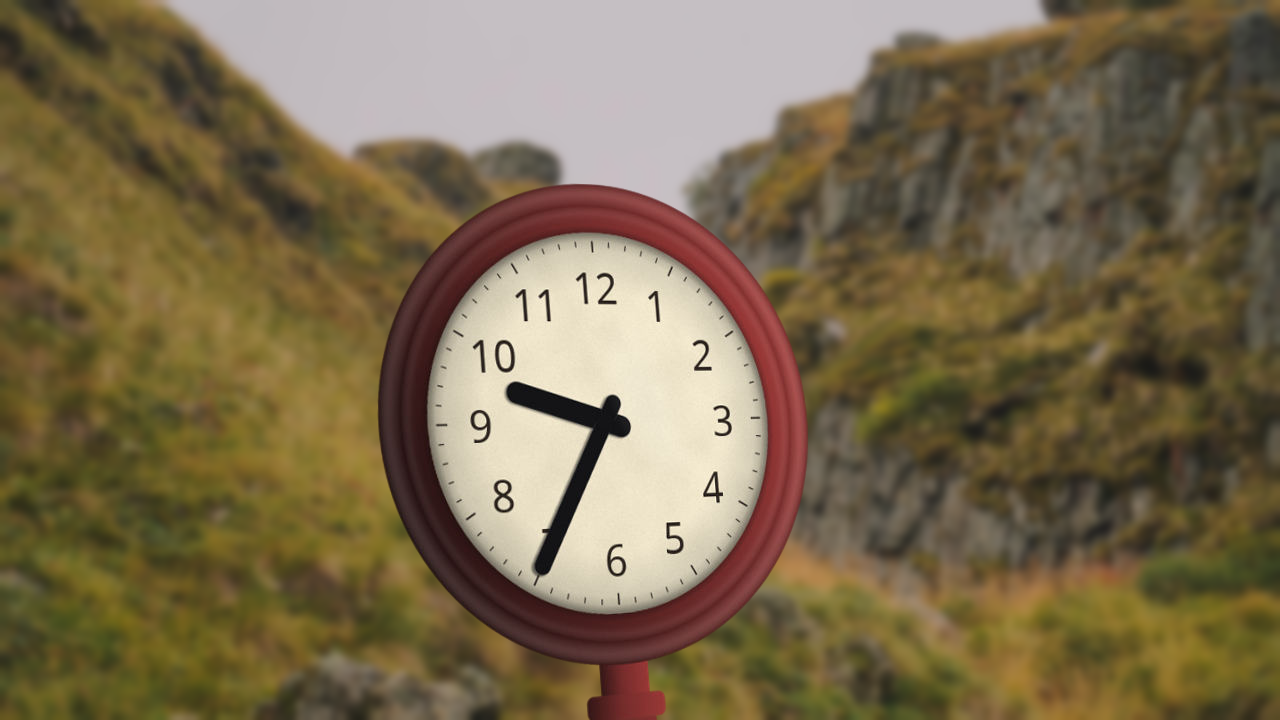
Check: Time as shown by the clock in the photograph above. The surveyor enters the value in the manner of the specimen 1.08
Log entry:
9.35
